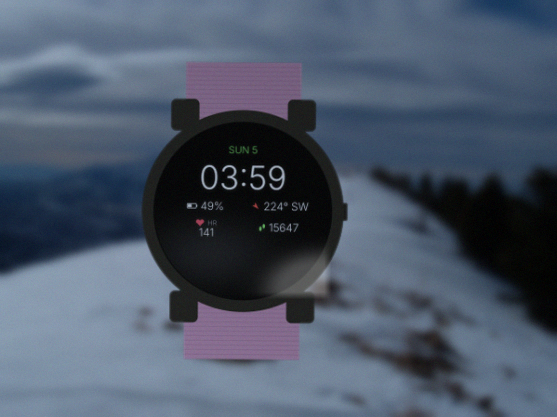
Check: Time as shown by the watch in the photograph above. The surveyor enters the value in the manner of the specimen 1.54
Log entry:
3.59
